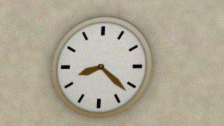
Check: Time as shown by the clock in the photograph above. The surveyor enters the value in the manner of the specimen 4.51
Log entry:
8.22
